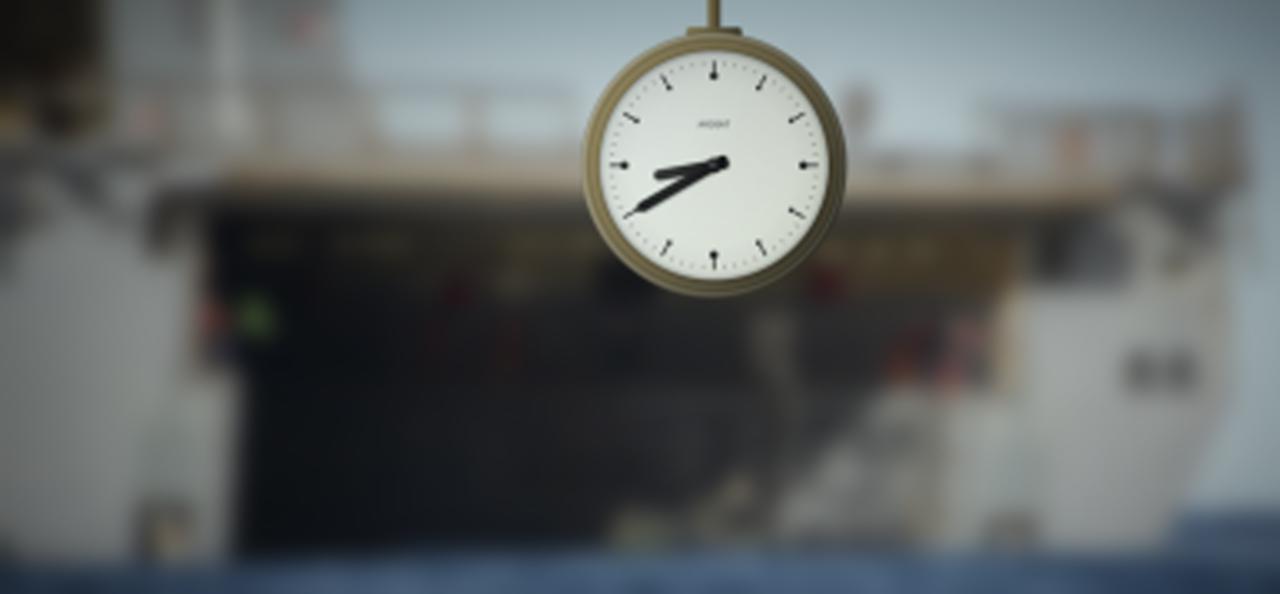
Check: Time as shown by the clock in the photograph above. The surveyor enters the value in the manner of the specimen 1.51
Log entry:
8.40
